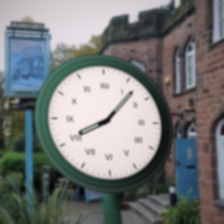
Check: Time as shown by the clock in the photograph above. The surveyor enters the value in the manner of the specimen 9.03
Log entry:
8.07
